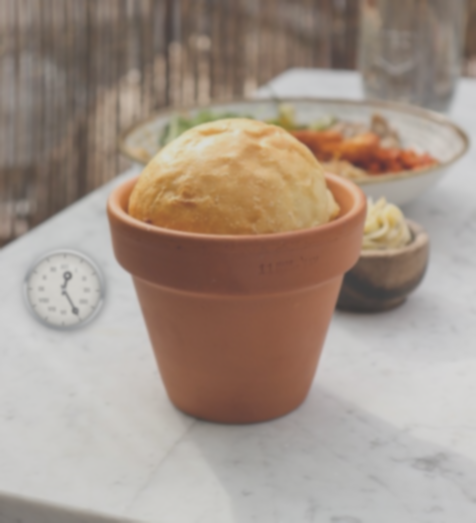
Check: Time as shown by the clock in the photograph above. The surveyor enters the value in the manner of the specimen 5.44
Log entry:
12.25
